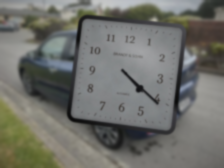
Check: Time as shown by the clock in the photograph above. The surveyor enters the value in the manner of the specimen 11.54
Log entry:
4.21
